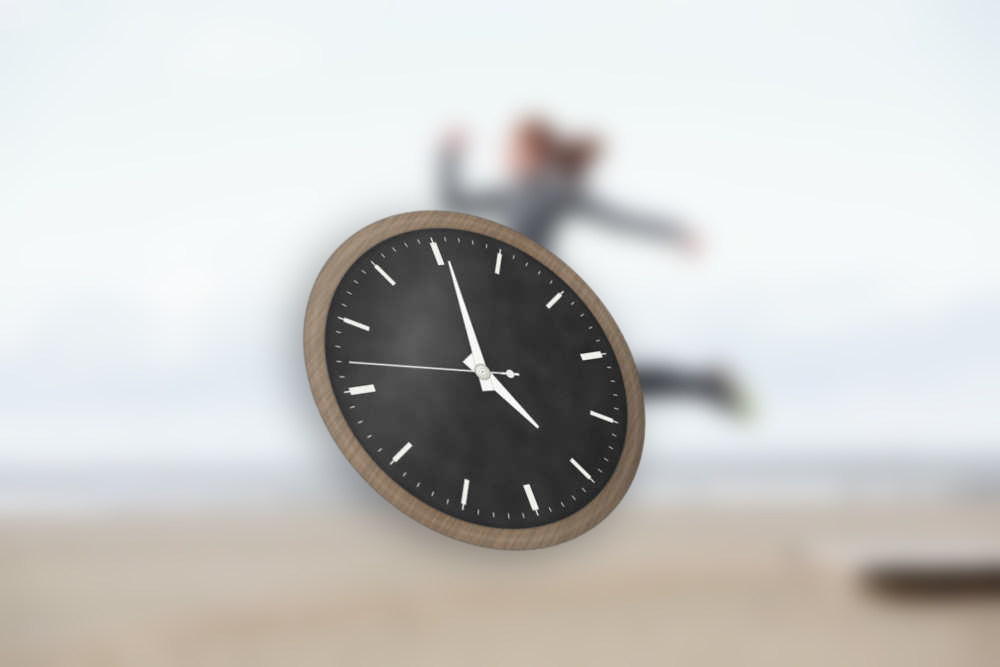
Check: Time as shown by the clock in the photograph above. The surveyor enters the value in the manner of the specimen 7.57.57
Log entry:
5.00.47
